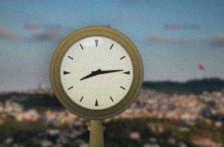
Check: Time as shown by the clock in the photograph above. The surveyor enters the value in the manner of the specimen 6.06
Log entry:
8.14
